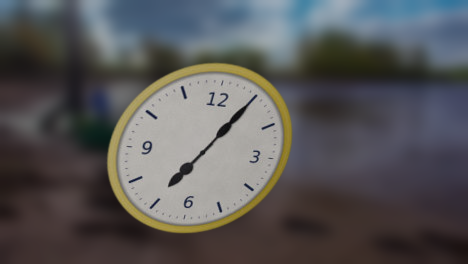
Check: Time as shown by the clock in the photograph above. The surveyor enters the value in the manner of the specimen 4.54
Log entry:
7.05
